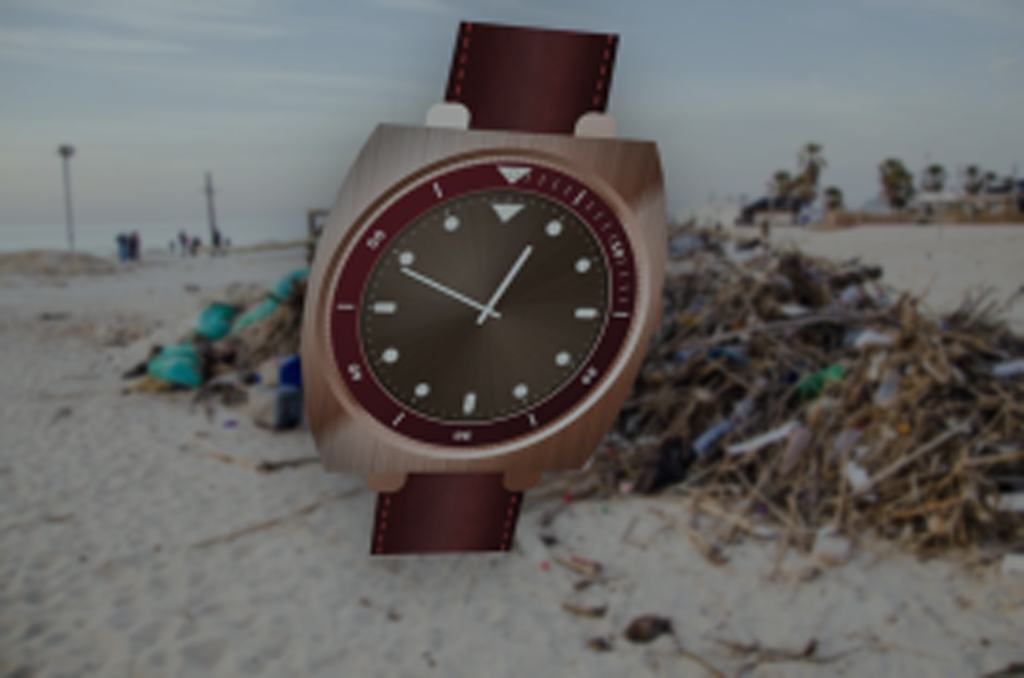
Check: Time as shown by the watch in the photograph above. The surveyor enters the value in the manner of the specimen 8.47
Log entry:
12.49
